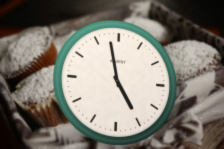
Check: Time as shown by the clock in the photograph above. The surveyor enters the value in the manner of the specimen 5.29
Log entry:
4.58
